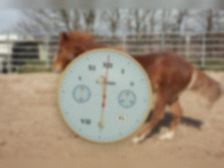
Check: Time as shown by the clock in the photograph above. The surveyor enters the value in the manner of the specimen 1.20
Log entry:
11.30
